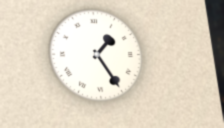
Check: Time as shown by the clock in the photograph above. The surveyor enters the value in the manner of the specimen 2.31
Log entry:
1.25
